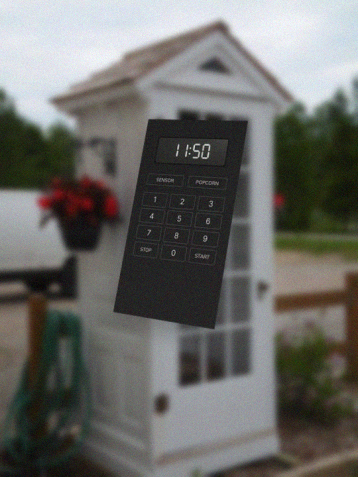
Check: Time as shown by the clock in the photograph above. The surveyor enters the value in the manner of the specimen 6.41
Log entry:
11.50
